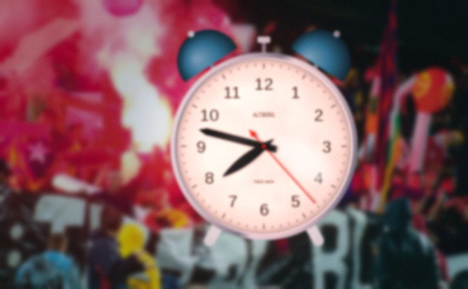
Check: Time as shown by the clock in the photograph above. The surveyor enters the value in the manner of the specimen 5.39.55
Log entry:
7.47.23
